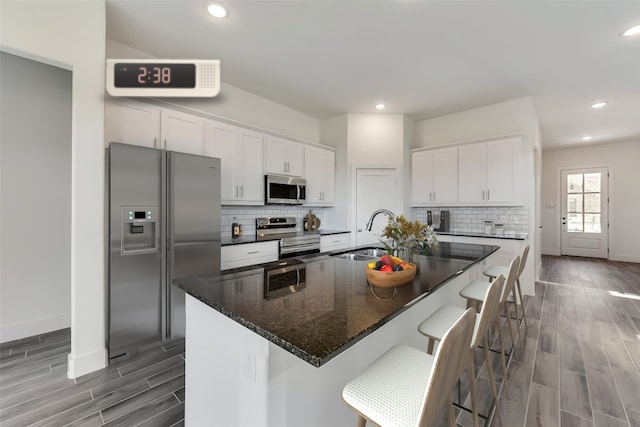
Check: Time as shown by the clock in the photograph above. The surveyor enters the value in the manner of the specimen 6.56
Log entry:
2.38
